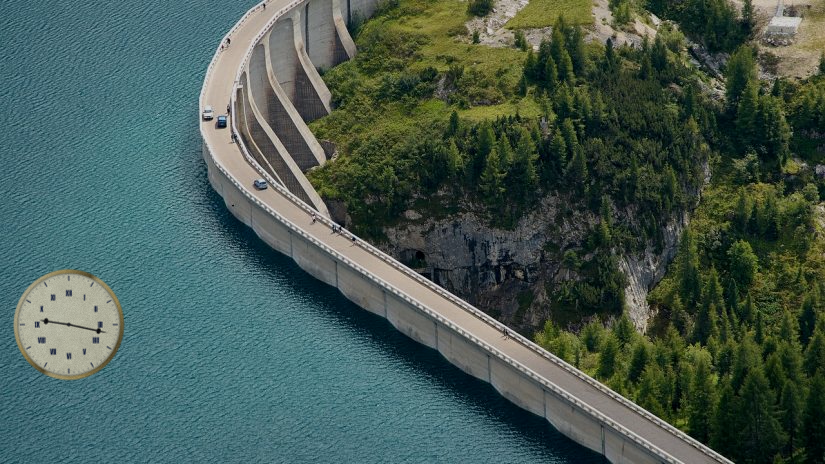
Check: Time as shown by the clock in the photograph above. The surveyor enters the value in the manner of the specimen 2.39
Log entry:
9.17
